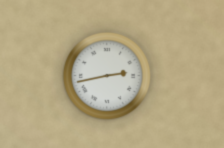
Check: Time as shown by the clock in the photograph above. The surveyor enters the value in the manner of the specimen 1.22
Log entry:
2.43
